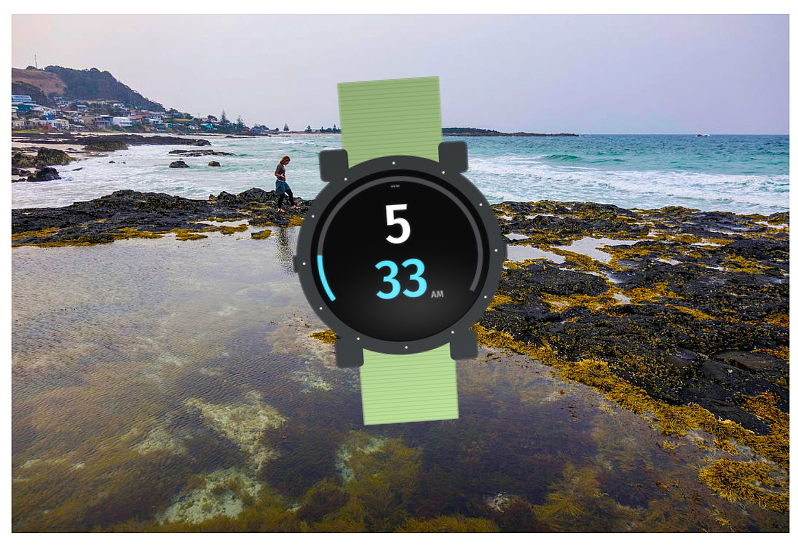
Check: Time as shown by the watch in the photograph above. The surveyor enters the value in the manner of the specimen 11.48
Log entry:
5.33
